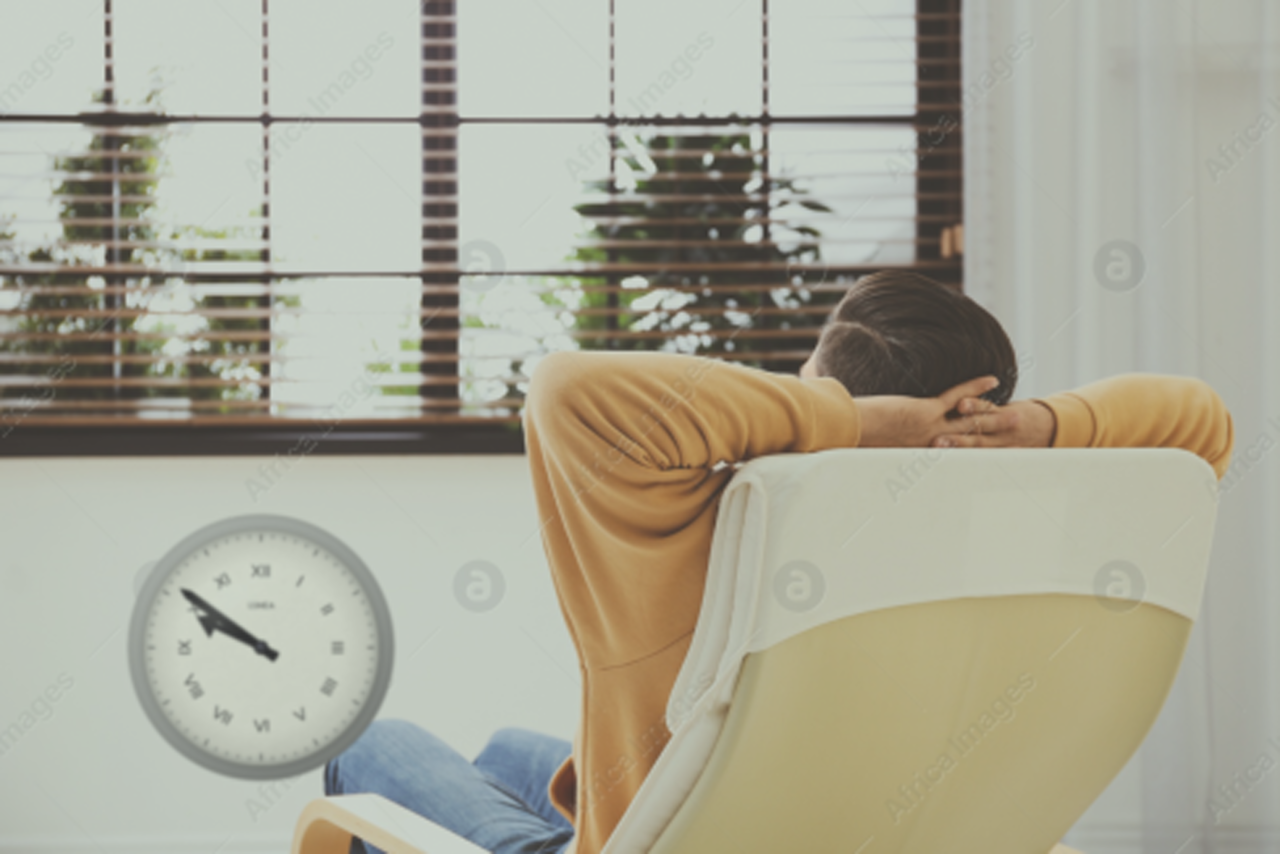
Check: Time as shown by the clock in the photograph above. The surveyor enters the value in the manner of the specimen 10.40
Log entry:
9.51
